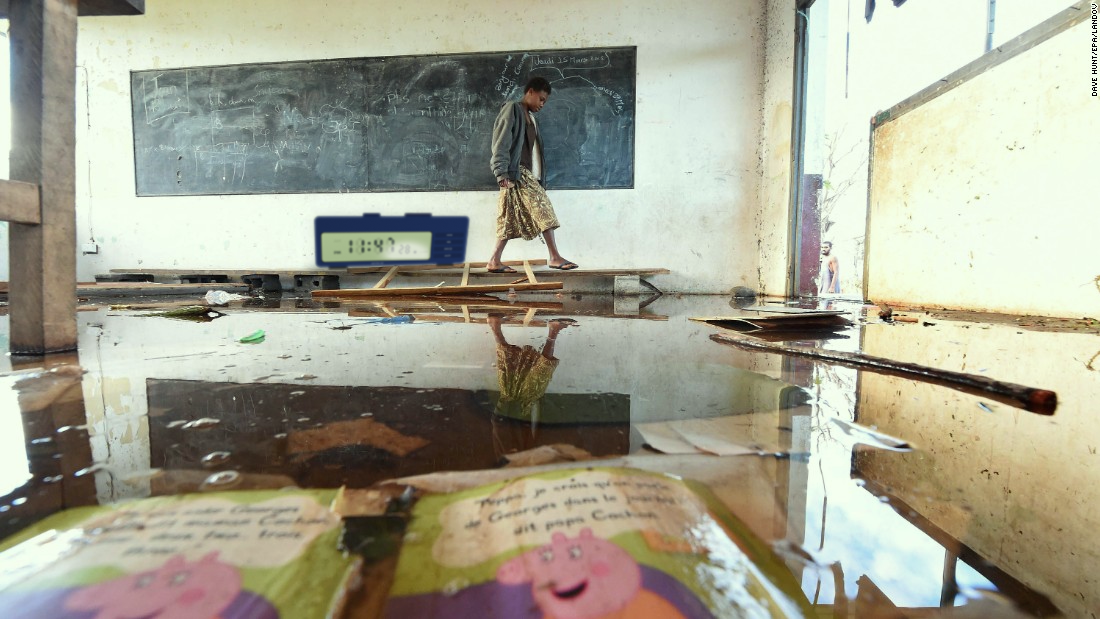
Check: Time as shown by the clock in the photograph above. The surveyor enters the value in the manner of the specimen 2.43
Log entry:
11.47
